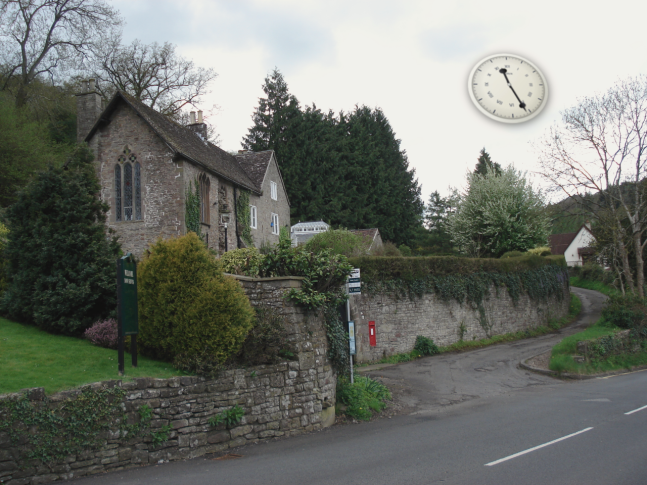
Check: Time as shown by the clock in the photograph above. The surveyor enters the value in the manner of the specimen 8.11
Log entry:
11.26
